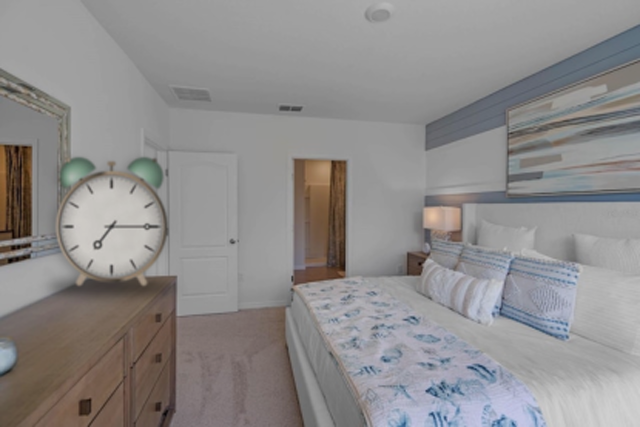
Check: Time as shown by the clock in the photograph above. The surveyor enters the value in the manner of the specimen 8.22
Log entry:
7.15
